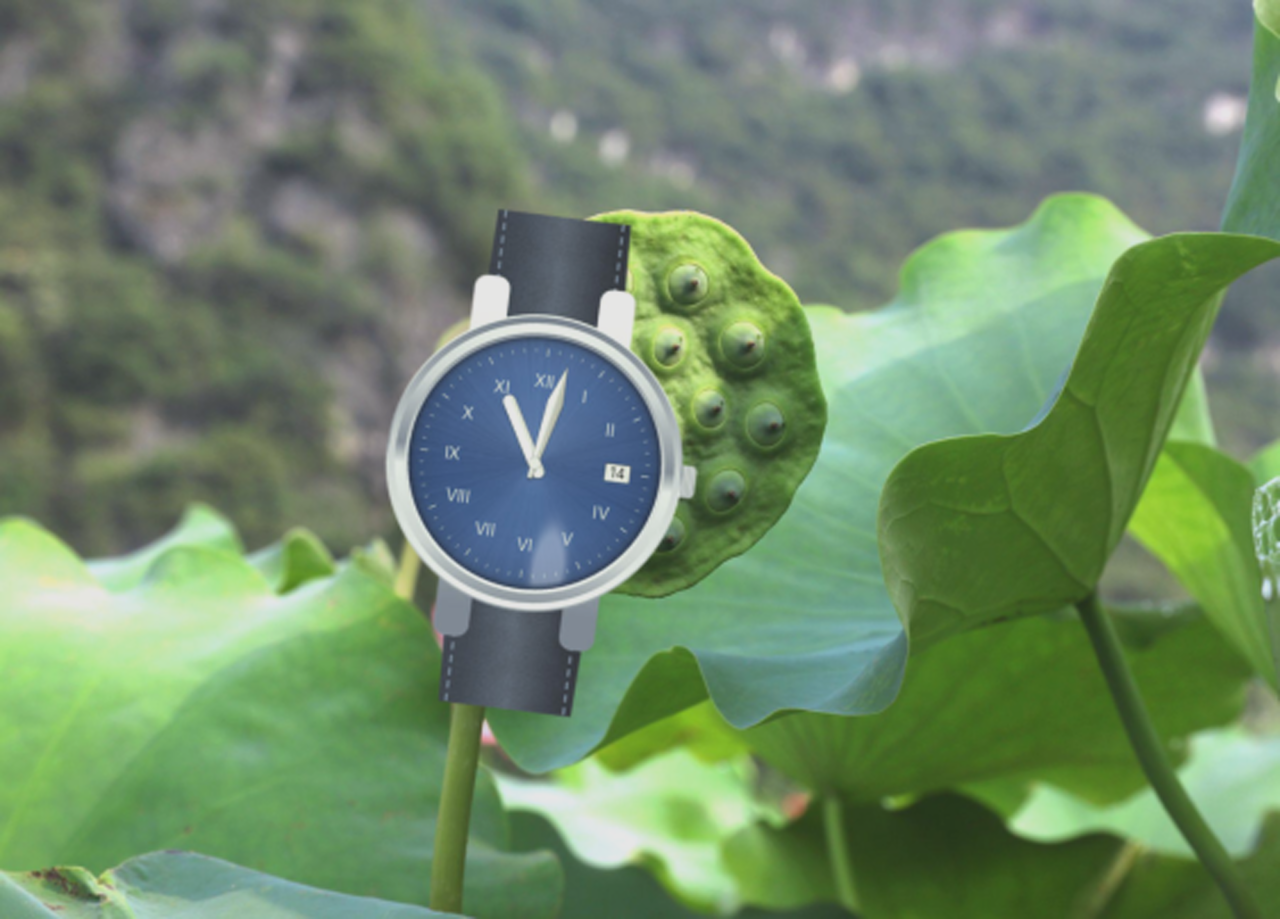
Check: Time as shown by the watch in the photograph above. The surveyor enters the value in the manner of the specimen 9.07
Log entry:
11.02
